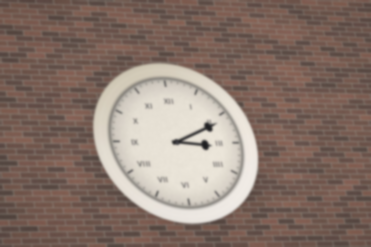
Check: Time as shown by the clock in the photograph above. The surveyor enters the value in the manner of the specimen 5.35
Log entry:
3.11
